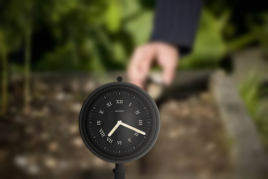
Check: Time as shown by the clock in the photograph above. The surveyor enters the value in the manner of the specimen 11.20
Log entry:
7.19
